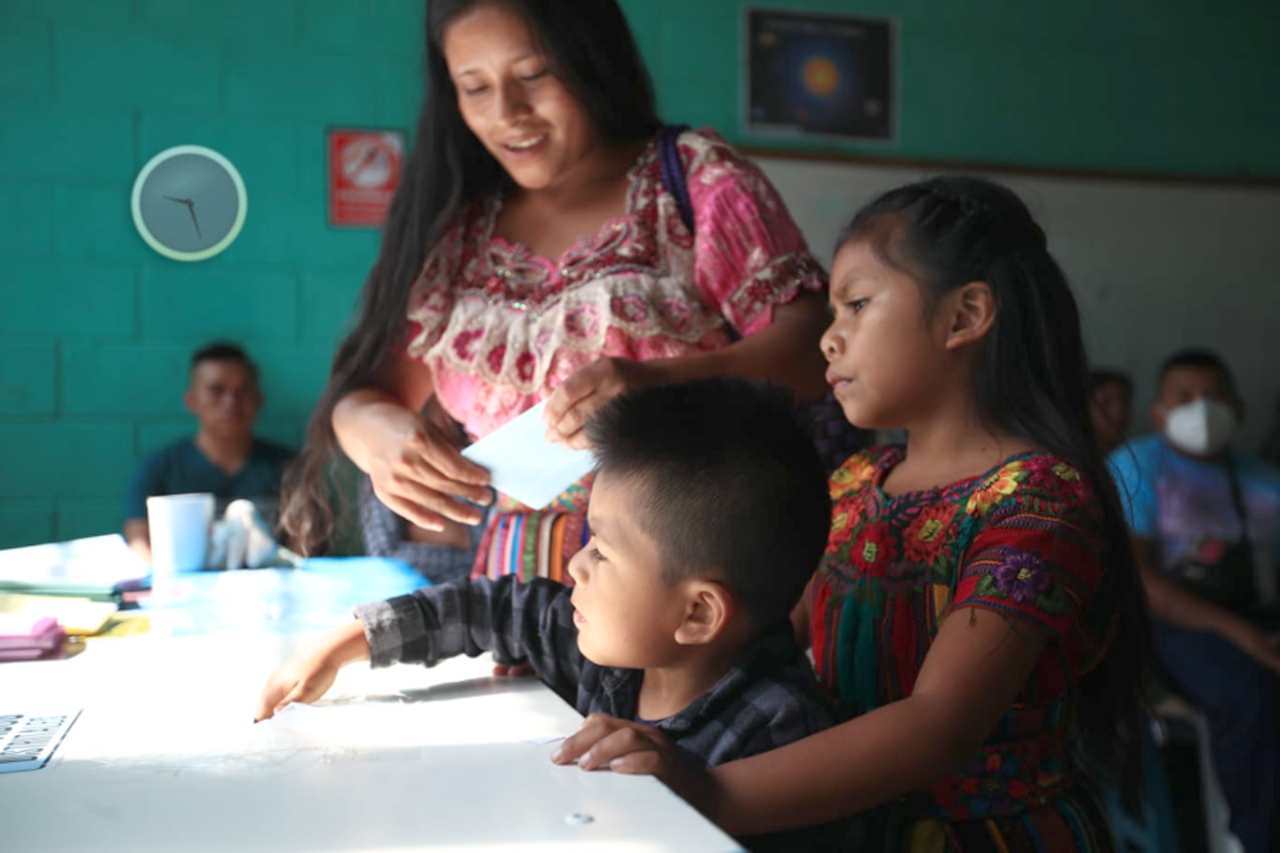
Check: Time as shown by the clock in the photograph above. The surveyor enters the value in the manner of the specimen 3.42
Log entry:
9.27
